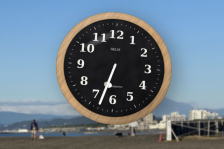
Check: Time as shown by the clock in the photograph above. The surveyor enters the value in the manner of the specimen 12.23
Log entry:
6.33
